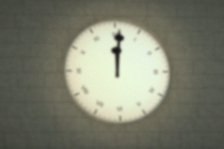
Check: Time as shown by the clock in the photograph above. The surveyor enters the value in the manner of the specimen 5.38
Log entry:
12.01
